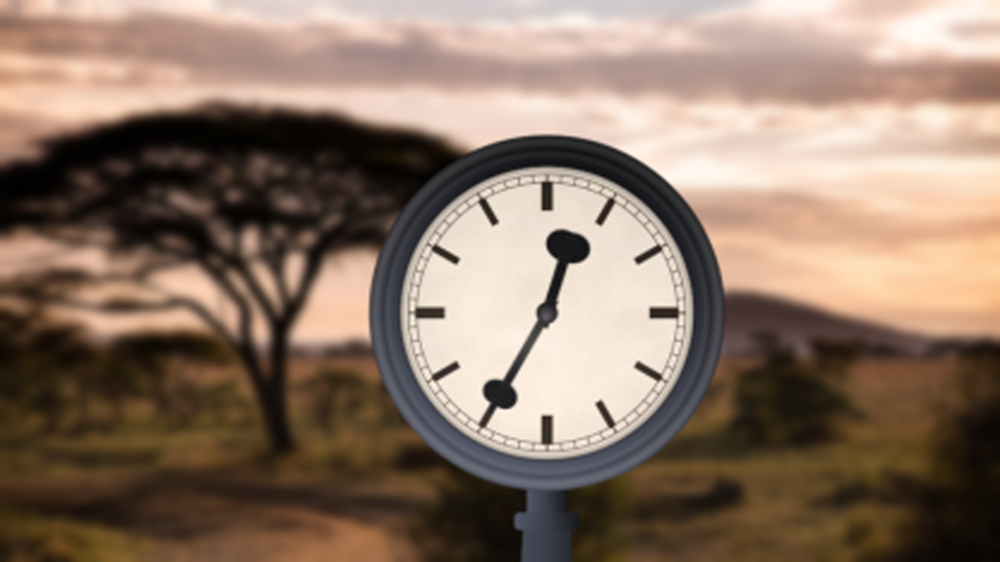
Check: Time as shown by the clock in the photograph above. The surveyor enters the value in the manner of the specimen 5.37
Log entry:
12.35
